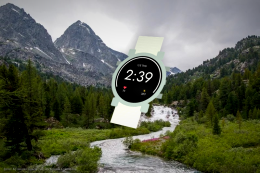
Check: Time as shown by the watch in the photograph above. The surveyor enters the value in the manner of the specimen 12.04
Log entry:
2.39
